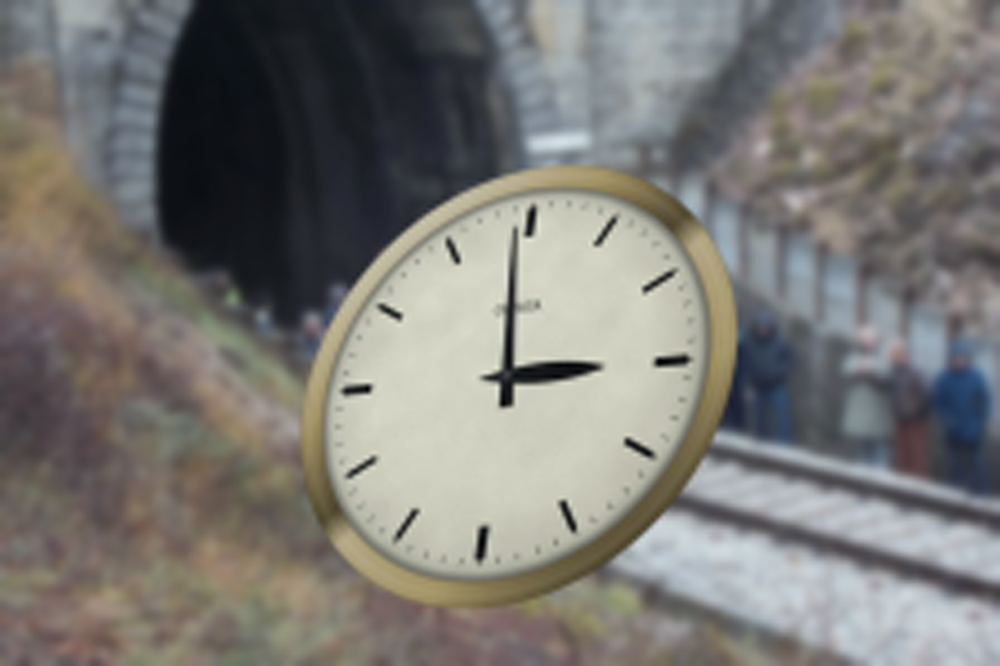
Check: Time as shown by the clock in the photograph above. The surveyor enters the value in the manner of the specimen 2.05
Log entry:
2.59
